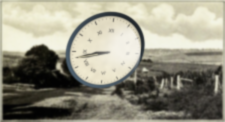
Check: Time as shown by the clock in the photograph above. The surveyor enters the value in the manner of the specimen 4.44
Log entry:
8.43
